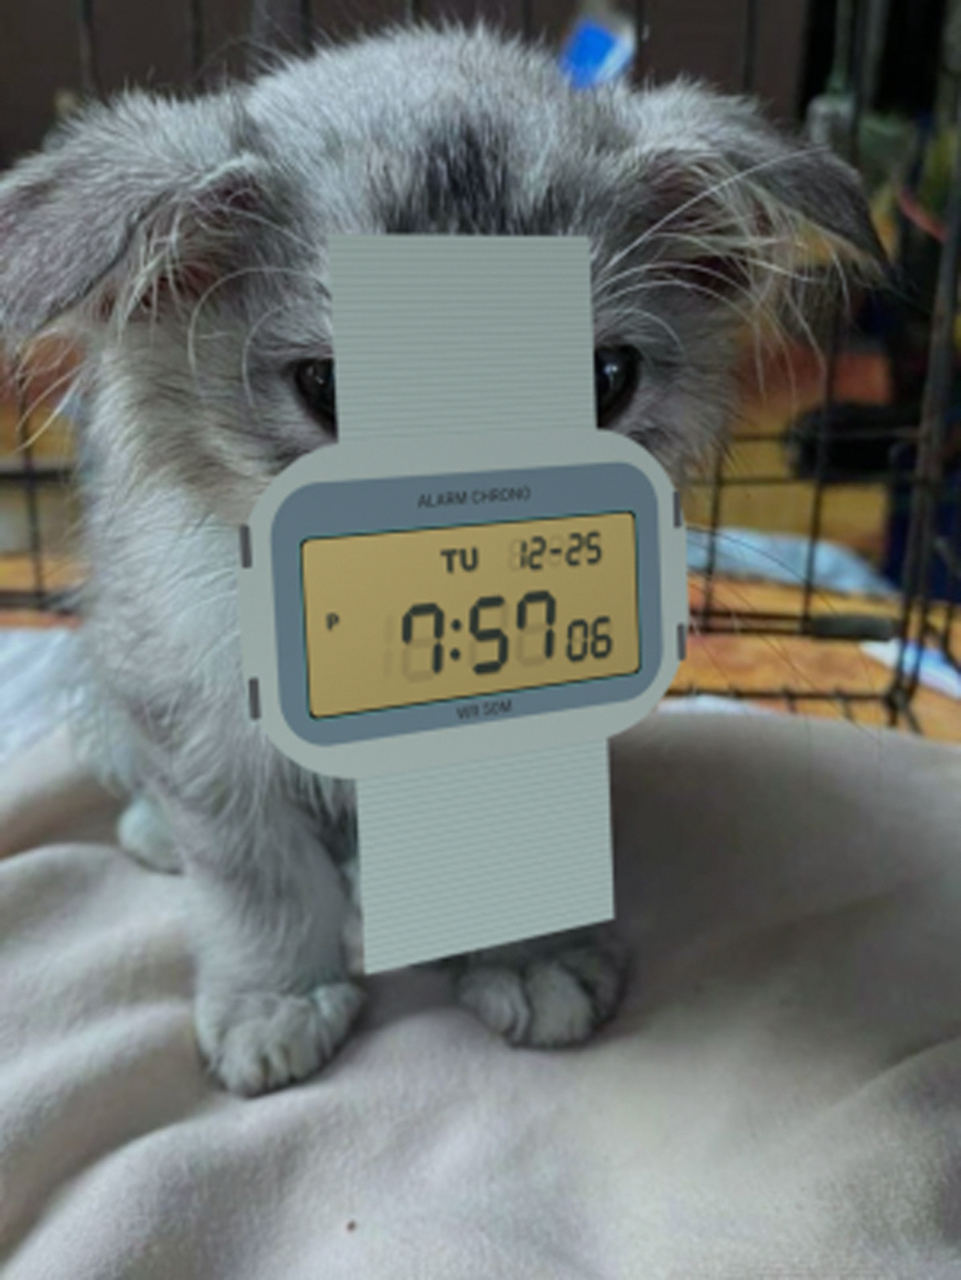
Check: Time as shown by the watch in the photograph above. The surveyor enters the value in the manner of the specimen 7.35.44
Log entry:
7.57.06
